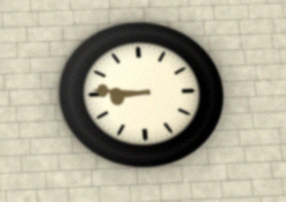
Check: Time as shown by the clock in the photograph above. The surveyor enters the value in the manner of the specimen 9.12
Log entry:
8.46
